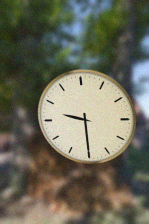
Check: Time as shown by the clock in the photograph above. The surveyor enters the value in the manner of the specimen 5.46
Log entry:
9.30
